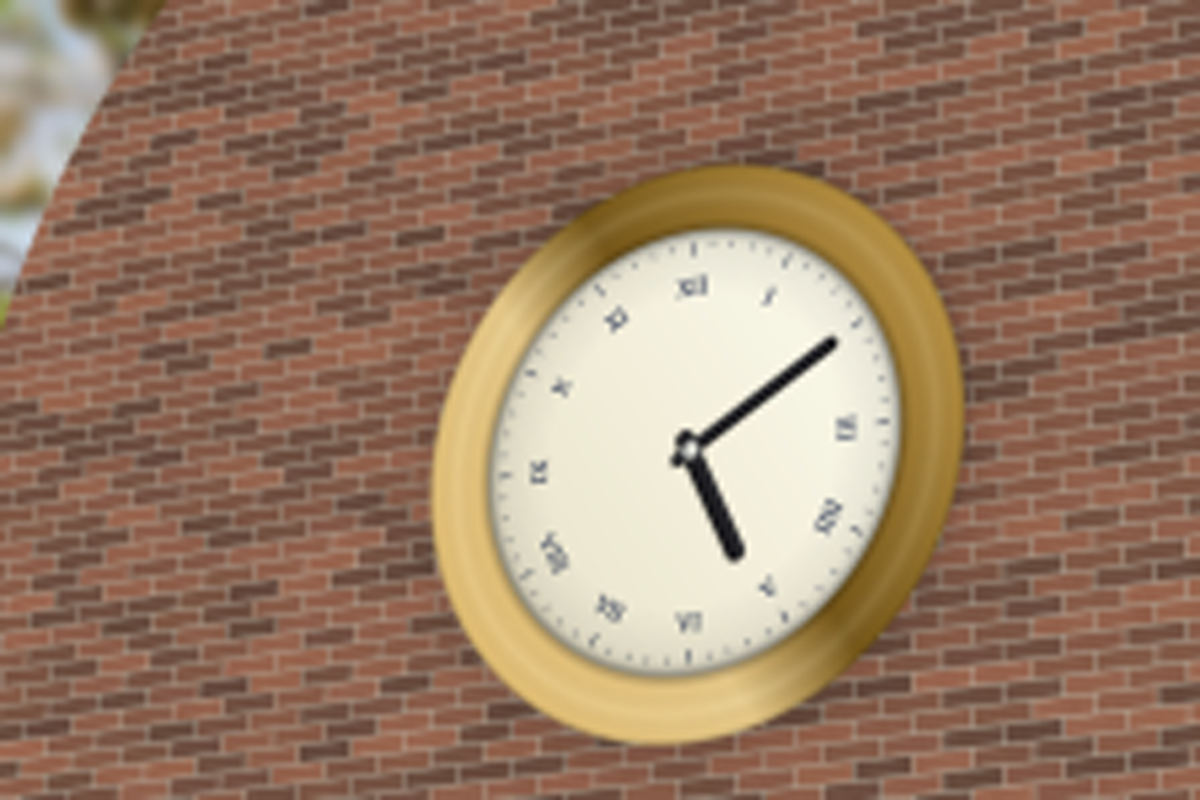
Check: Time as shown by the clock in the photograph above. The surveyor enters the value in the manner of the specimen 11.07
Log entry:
5.10
